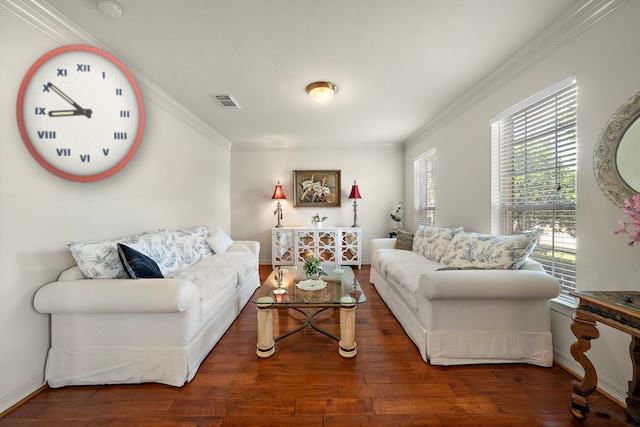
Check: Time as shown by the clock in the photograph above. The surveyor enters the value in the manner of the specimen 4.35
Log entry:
8.51
